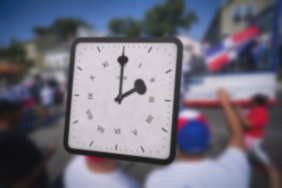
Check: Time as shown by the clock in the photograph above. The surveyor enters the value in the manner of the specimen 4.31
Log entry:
2.00
